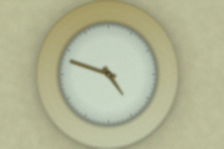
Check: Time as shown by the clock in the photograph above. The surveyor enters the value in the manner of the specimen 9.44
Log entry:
4.48
